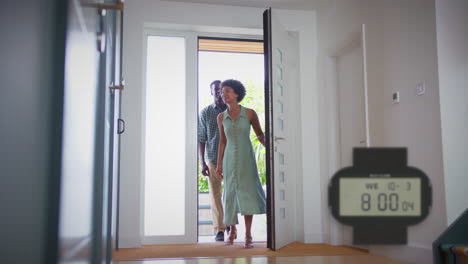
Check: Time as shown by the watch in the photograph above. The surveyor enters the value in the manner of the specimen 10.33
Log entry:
8.00
